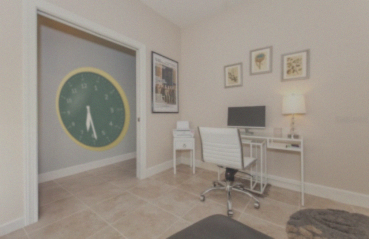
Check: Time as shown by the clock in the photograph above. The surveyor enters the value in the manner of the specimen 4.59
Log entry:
6.29
